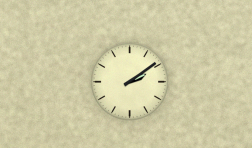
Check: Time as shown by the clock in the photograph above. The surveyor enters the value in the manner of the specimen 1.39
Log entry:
2.09
